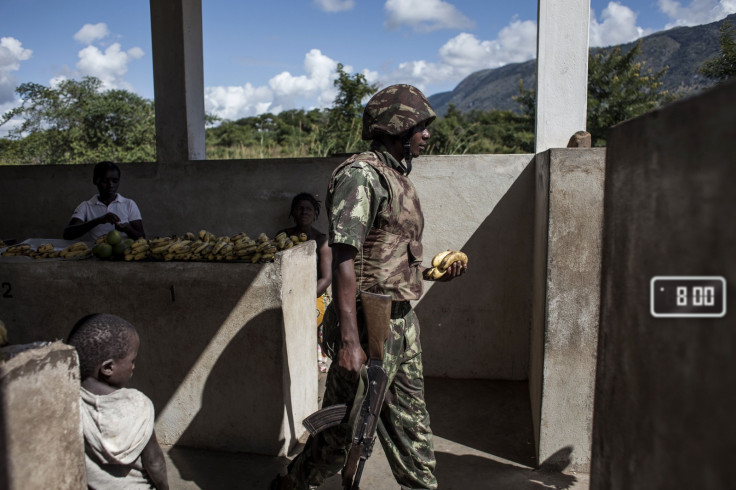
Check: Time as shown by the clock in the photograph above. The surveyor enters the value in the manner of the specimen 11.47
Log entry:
8.00
